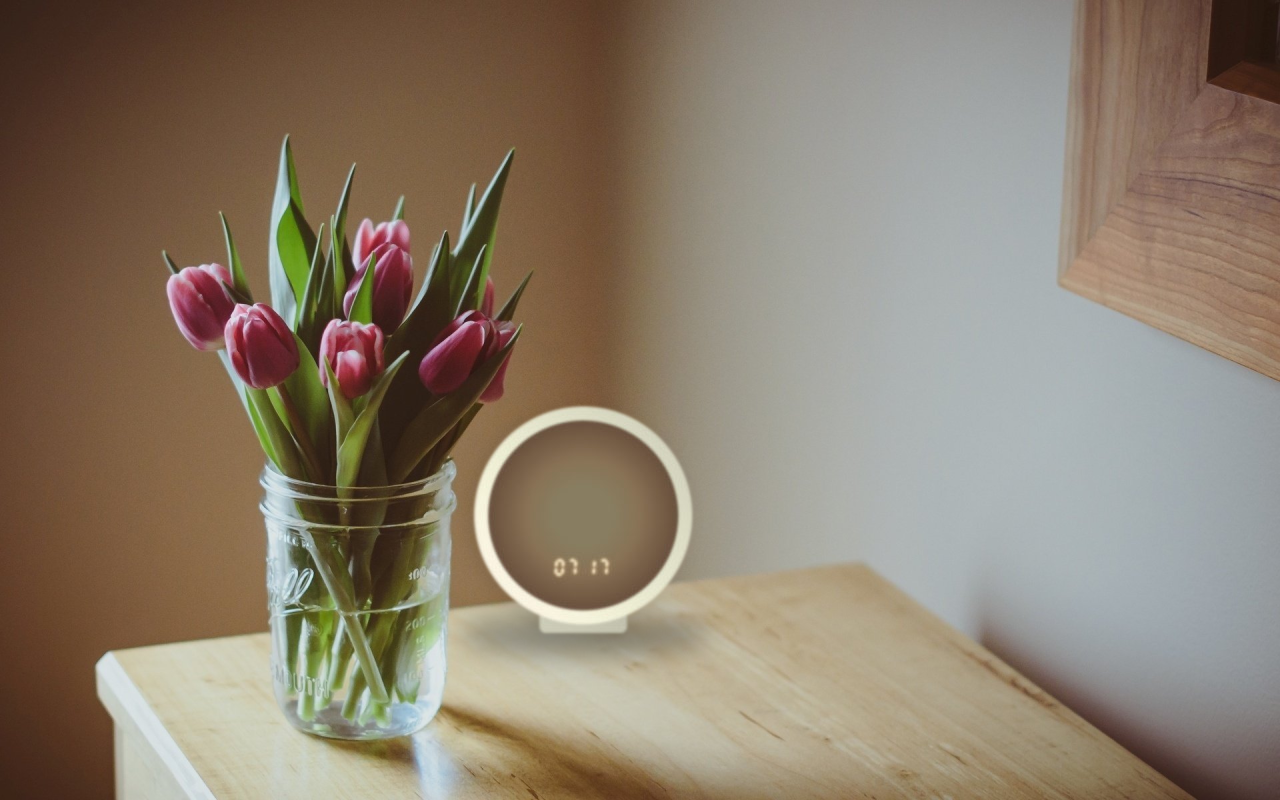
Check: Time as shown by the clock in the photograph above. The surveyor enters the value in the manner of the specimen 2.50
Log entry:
7.17
